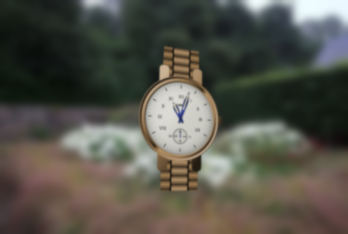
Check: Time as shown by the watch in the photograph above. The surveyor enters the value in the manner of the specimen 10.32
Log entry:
11.03
